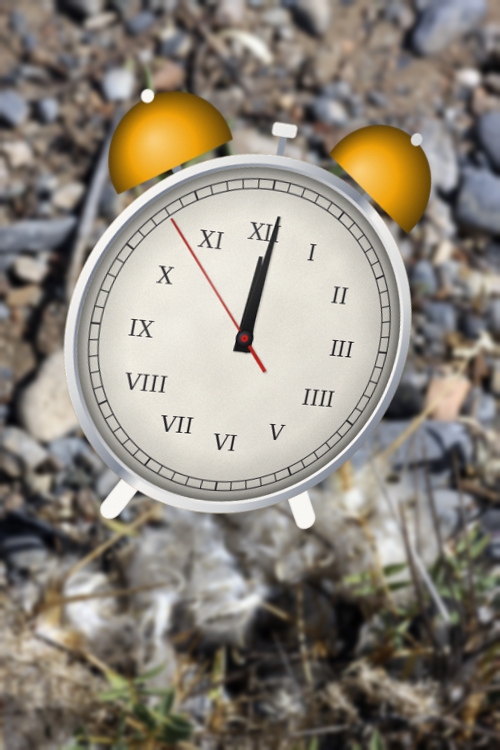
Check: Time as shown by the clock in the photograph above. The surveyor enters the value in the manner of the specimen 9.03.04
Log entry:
12.00.53
